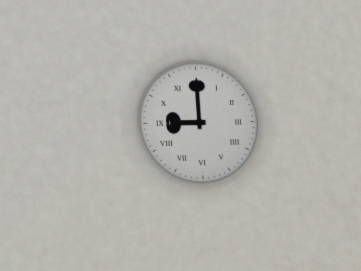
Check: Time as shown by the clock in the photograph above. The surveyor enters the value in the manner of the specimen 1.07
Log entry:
9.00
